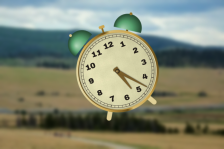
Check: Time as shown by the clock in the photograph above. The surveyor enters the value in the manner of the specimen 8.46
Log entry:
5.23
